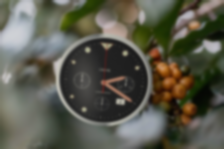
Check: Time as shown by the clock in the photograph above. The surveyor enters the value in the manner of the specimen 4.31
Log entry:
2.20
